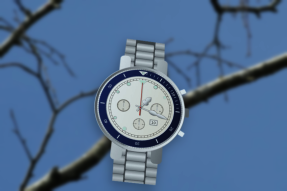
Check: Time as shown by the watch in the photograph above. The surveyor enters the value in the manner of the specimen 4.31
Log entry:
1.18
